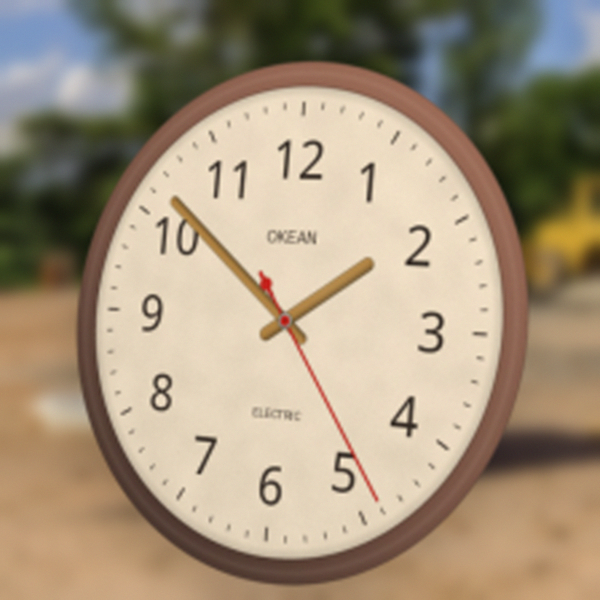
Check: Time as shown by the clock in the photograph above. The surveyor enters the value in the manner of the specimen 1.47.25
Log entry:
1.51.24
